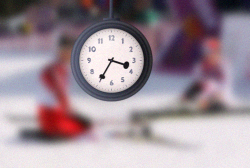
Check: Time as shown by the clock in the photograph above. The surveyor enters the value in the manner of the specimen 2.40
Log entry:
3.35
